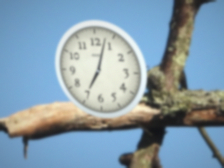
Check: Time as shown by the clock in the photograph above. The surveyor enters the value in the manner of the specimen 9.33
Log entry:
7.03
